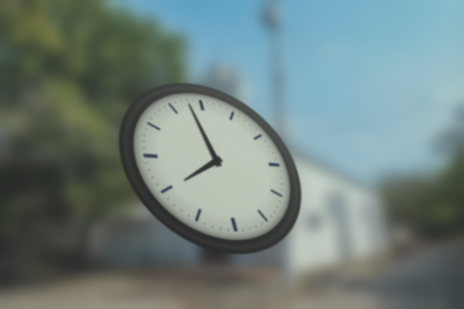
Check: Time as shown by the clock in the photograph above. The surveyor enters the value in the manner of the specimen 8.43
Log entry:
7.58
